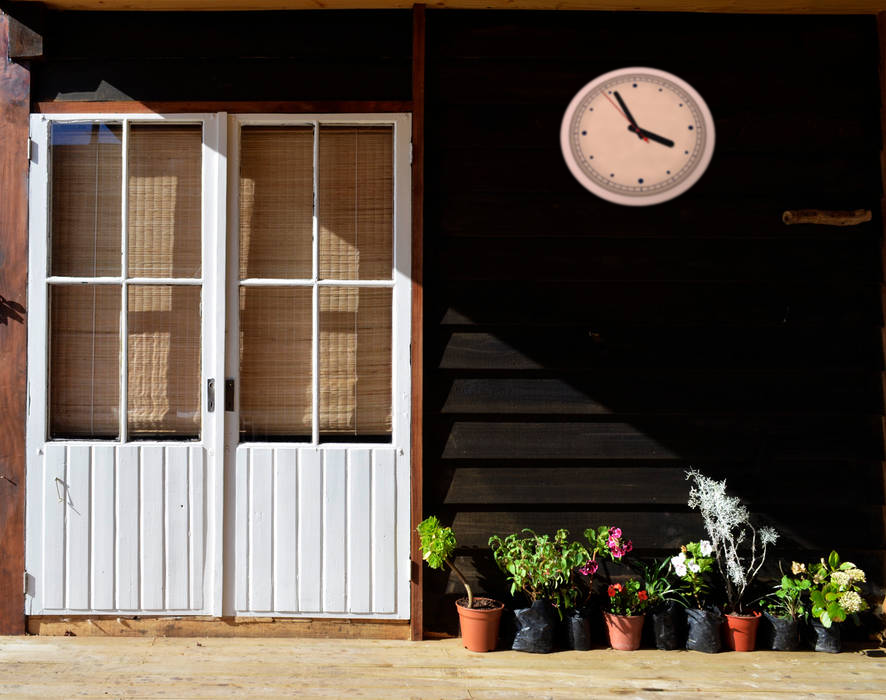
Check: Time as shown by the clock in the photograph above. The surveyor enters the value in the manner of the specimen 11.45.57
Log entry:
3.55.54
